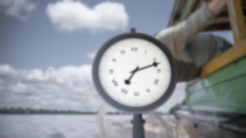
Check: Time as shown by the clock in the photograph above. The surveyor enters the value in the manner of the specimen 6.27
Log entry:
7.12
